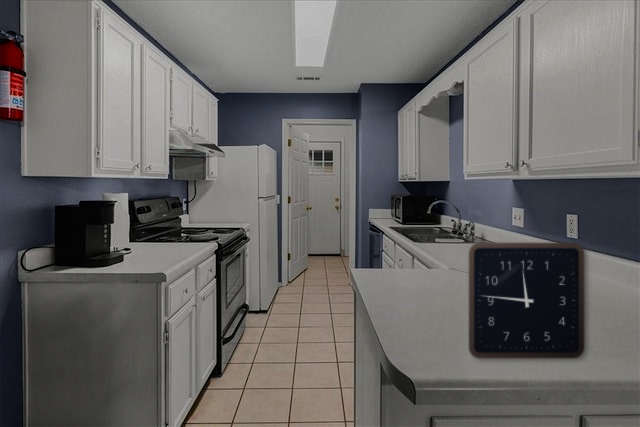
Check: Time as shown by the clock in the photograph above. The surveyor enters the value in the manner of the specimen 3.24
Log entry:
11.46
